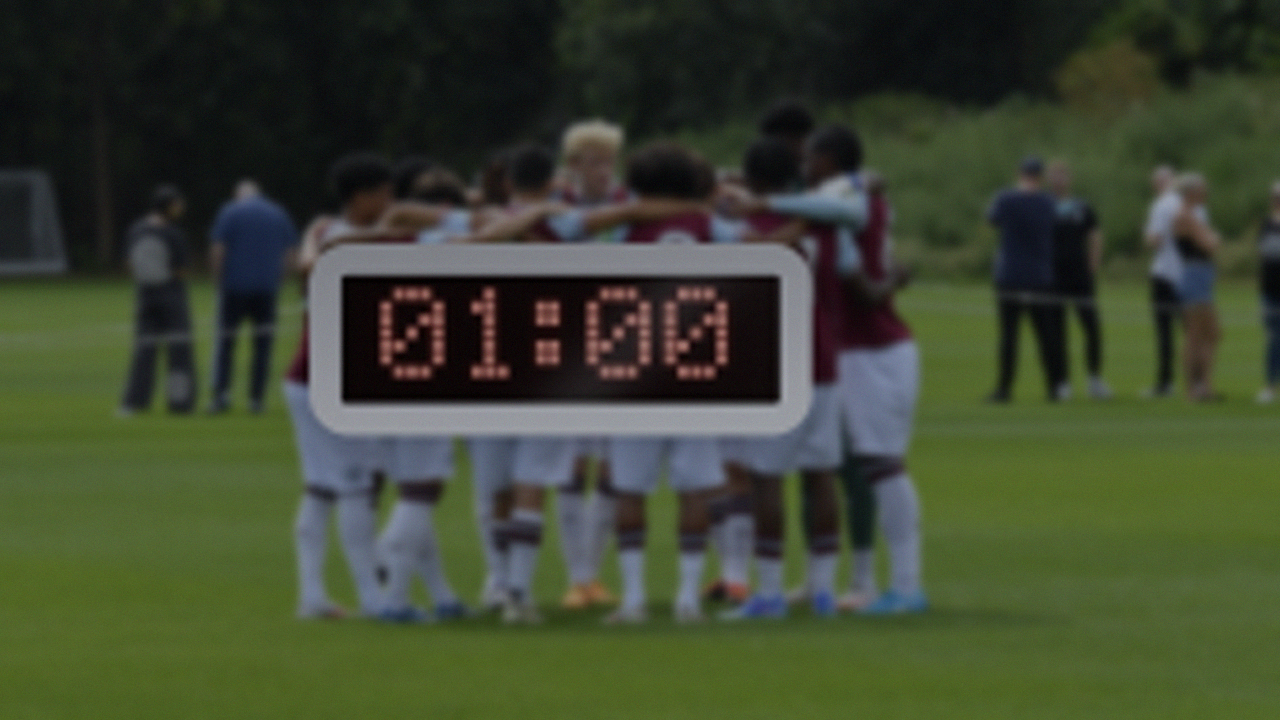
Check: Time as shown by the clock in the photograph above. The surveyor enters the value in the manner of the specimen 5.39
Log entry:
1.00
